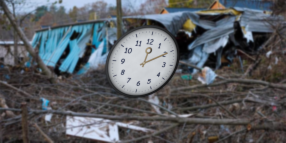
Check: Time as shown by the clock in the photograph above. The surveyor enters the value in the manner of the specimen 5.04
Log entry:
12.10
